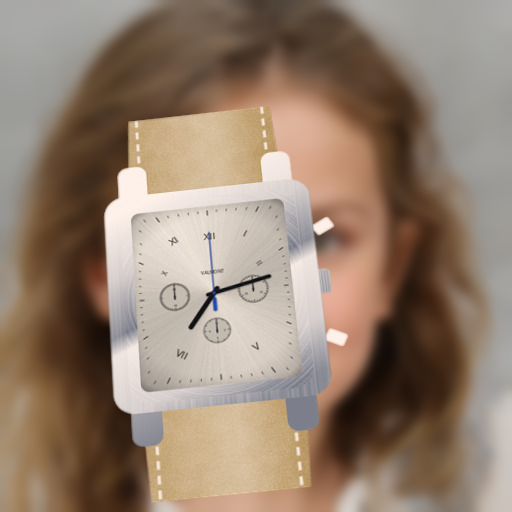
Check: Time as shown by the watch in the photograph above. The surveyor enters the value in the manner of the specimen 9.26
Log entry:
7.13
